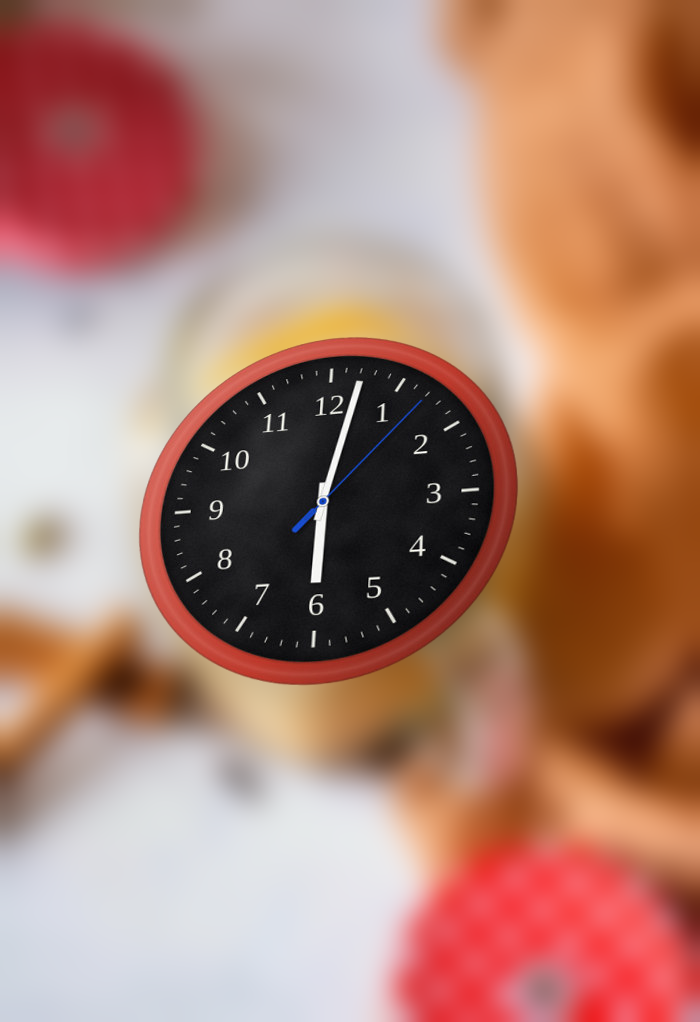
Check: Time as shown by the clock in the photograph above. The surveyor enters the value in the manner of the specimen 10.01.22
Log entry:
6.02.07
